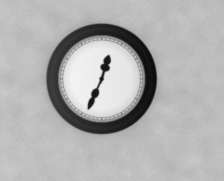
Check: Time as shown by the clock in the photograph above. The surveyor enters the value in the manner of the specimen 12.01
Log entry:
12.34
